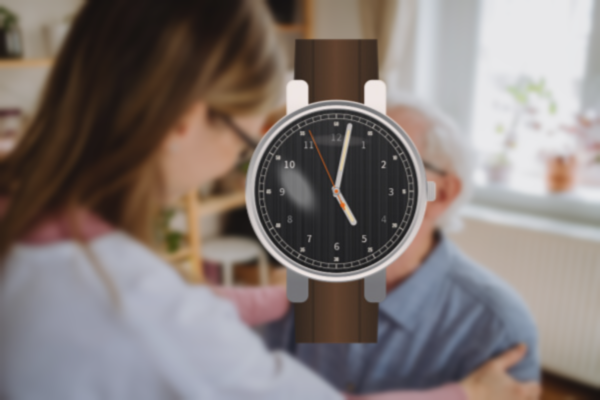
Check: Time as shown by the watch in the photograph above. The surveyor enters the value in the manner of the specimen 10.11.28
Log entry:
5.01.56
